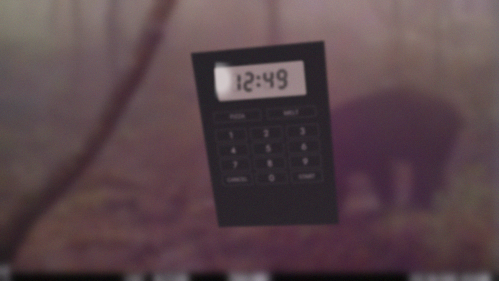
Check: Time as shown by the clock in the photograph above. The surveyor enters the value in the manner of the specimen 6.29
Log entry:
12.49
